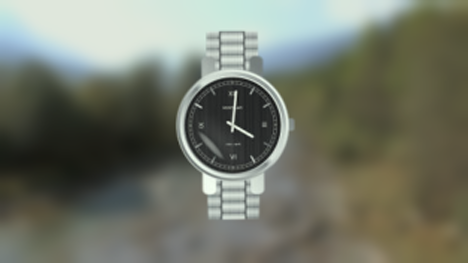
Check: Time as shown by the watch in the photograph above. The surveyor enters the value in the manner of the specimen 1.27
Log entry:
4.01
